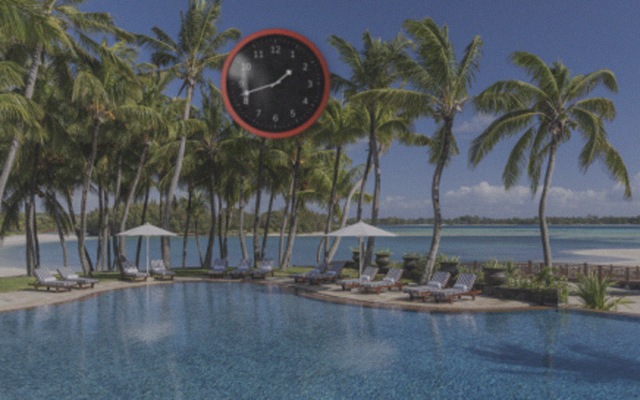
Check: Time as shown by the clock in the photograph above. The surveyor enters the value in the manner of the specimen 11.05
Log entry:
1.42
